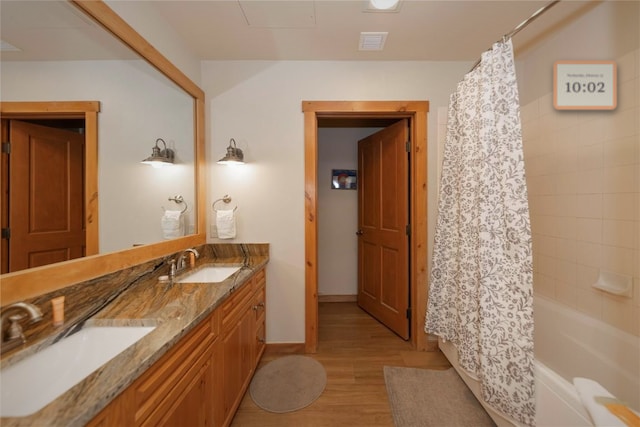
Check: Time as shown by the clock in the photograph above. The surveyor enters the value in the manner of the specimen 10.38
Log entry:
10.02
